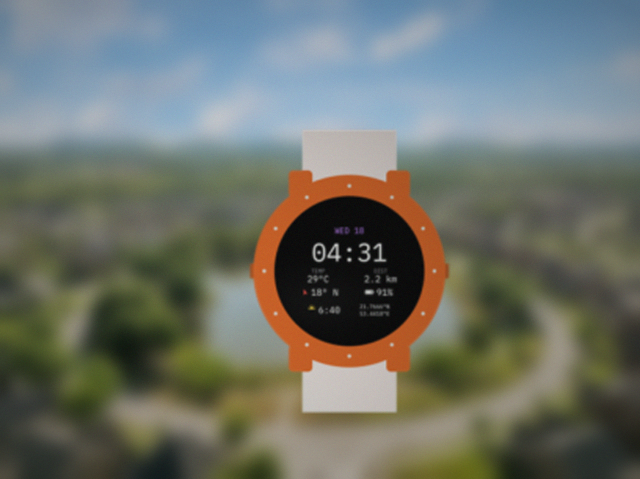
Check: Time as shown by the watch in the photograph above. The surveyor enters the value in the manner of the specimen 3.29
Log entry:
4.31
